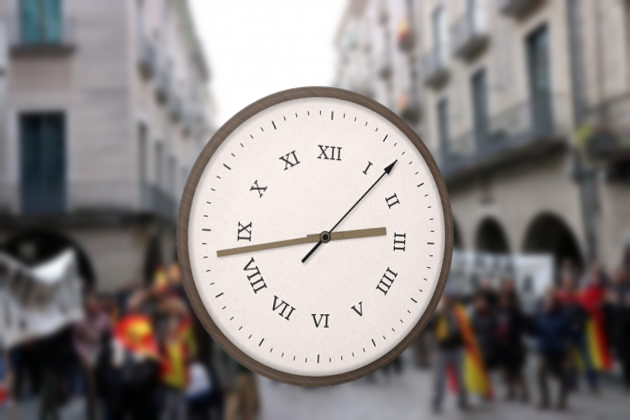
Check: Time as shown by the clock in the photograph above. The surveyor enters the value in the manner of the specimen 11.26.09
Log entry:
2.43.07
